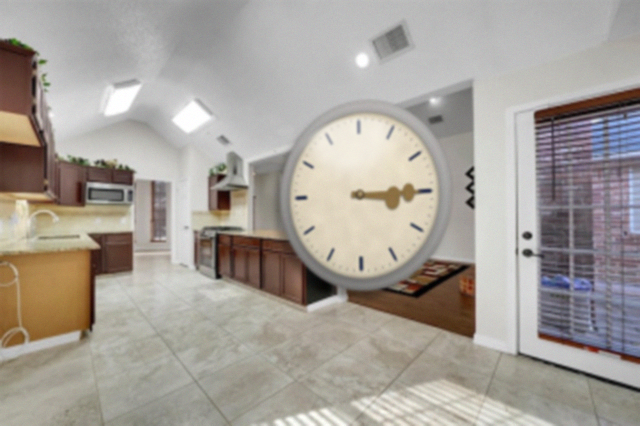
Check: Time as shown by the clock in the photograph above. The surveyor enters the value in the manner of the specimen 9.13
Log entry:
3.15
